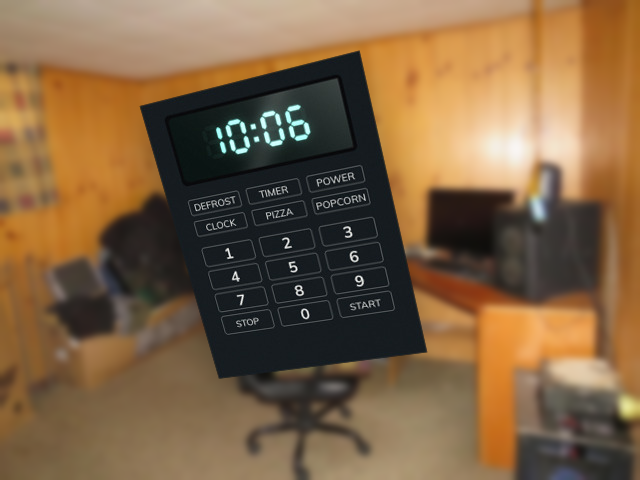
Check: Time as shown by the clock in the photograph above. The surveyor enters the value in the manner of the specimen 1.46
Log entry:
10.06
